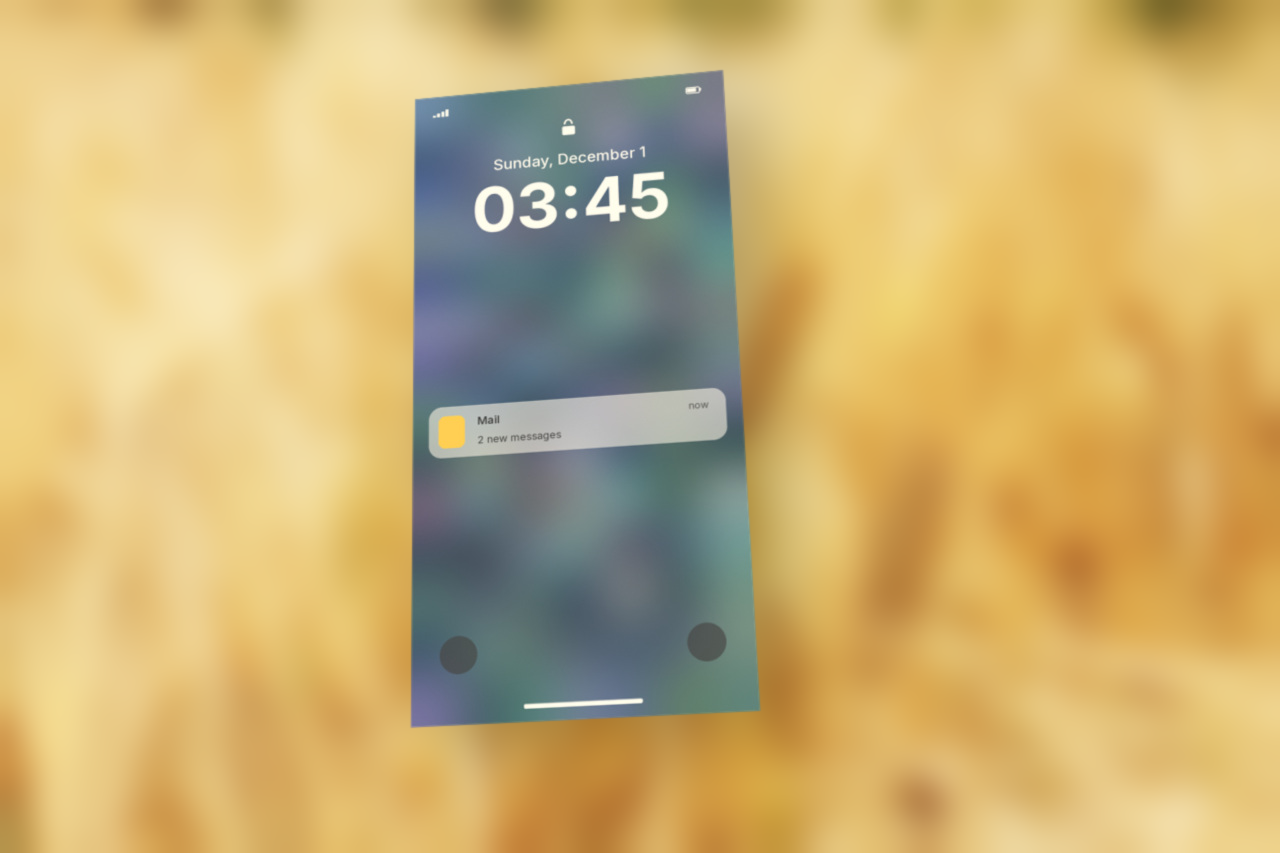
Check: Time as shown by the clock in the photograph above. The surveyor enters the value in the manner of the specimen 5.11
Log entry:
3.45
